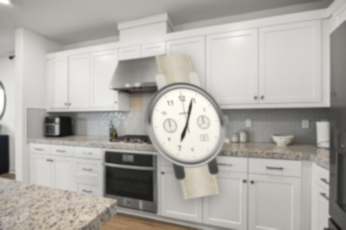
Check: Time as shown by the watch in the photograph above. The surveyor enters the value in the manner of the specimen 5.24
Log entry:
7.04
